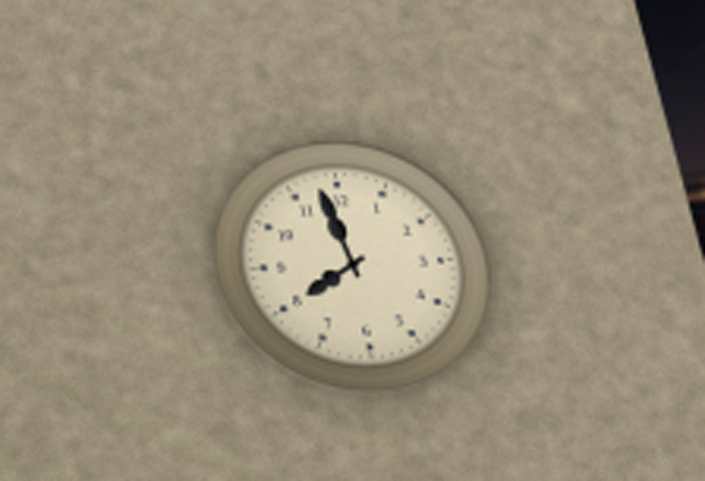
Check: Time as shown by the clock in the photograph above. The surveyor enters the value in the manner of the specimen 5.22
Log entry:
7.58
